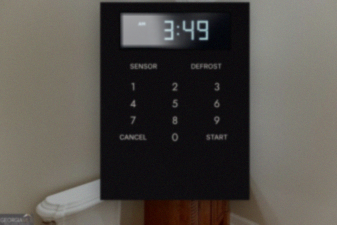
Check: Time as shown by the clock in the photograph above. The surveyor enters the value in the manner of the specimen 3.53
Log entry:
3.49
